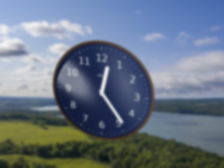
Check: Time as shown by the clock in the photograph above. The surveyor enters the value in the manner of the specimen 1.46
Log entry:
12.24
